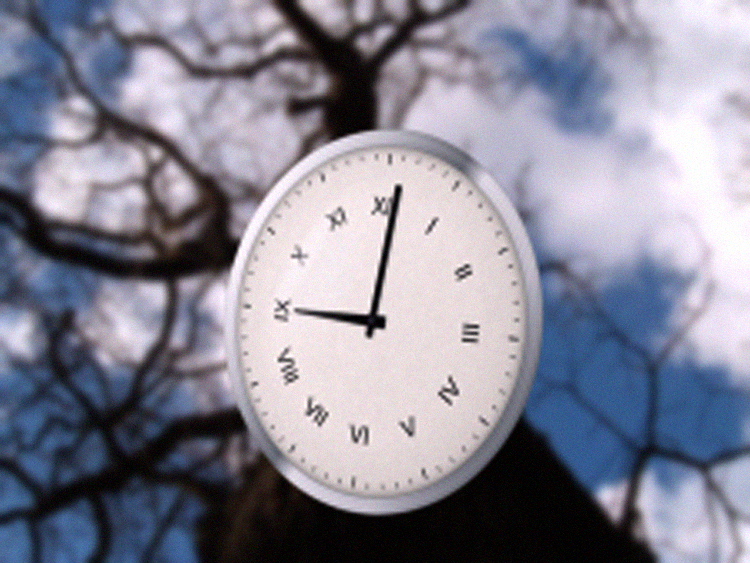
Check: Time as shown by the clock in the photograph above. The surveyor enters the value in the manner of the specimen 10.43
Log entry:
9.01
